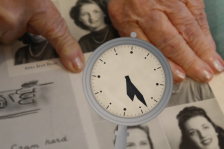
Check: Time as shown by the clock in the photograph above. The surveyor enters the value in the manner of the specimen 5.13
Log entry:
5.23
